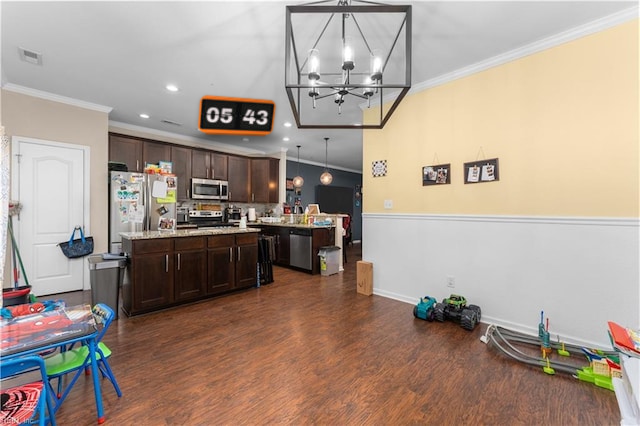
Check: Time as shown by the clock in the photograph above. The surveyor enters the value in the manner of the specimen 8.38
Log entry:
5.43
